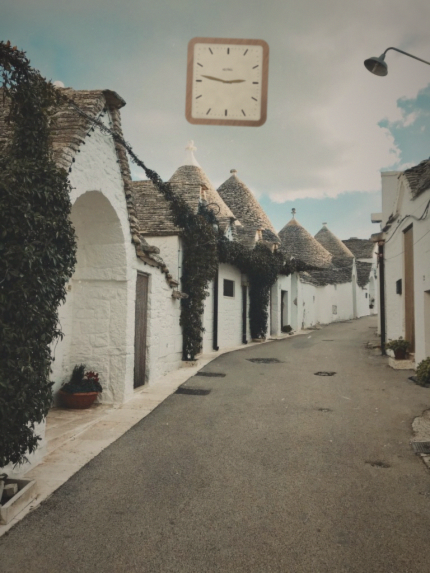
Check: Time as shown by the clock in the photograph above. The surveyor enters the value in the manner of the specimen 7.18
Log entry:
2.47
